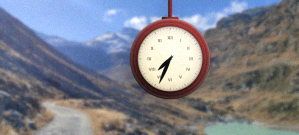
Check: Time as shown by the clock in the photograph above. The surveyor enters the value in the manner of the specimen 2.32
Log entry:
7.34
